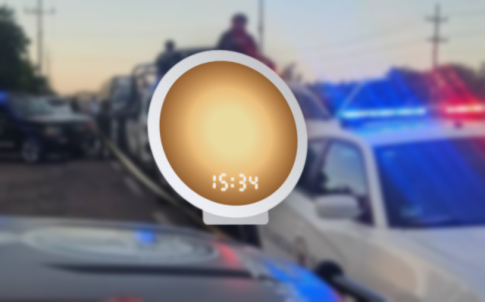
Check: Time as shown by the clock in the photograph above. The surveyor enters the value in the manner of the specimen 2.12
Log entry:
15.34
